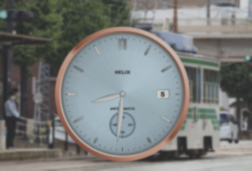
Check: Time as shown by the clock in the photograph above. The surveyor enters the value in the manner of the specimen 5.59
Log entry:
8.31
